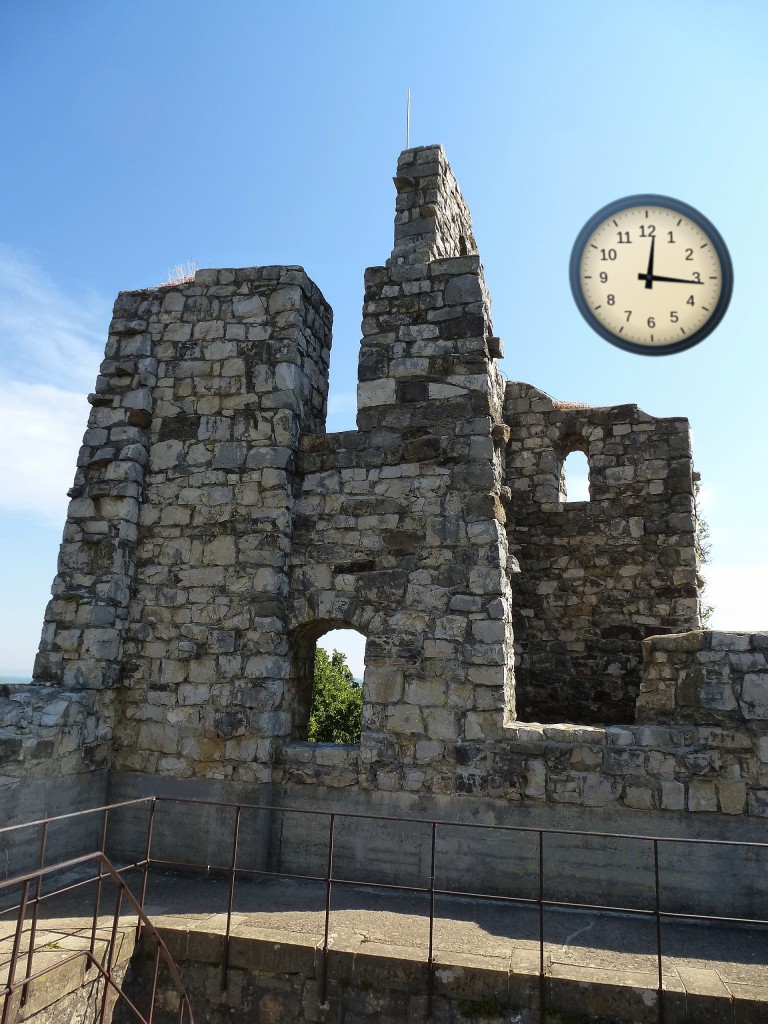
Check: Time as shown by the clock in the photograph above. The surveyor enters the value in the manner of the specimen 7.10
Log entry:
12.16
